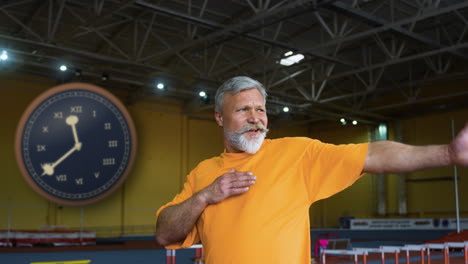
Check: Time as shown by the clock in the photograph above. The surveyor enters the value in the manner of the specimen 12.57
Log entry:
11.39
